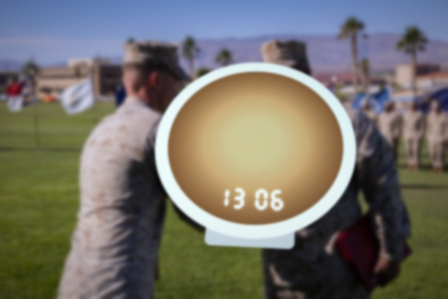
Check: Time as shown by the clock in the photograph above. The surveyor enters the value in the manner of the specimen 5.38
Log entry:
13.06
